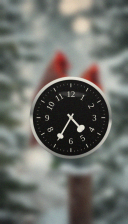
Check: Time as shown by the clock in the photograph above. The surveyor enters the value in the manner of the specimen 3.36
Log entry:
4.35
